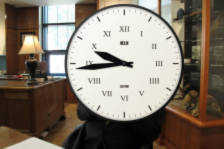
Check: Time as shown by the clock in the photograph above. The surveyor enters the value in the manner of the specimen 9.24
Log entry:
9.44
